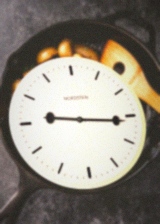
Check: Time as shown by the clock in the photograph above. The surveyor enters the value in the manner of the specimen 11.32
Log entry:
9.16
